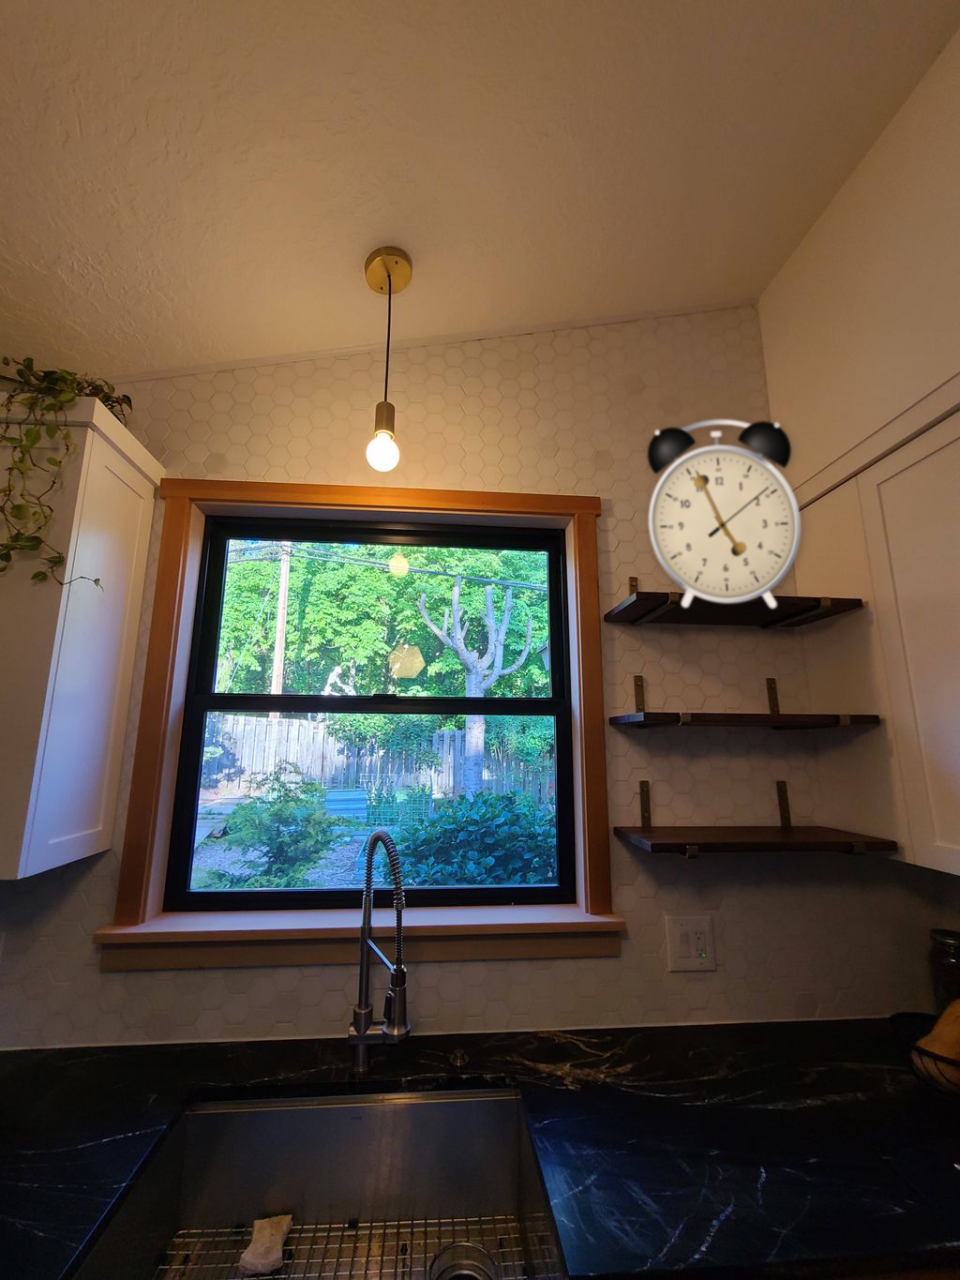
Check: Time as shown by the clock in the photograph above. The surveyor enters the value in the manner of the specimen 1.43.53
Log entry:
4.56.09
